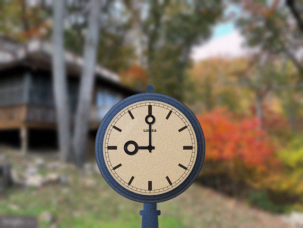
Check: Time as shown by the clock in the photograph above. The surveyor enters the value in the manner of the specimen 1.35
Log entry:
9.00
